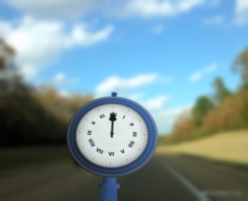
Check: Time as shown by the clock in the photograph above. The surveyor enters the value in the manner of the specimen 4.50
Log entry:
12.00
